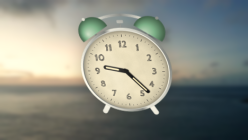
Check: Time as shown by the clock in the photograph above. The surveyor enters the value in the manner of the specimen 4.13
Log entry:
9.23
